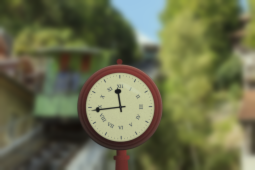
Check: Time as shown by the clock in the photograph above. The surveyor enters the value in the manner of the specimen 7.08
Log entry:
11.44
